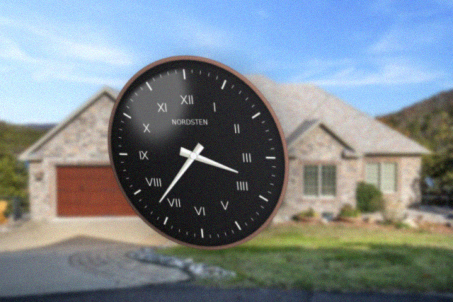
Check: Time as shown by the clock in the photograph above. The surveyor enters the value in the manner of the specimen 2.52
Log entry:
3.37
